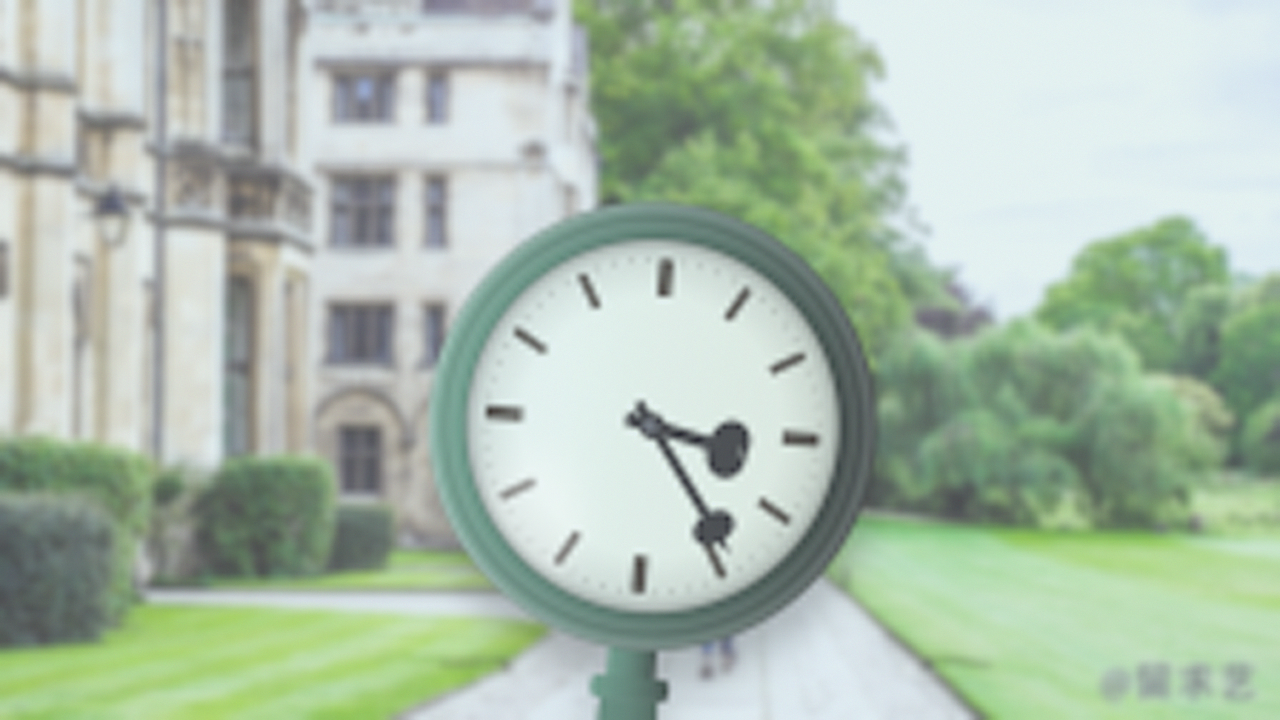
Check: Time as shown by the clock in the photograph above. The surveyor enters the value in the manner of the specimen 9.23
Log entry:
3.24
